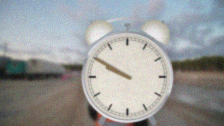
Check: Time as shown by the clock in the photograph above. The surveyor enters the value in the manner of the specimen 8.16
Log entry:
9.50
